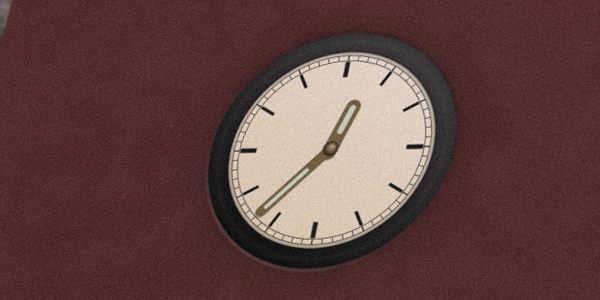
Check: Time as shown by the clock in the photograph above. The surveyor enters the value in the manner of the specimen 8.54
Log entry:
12.37
